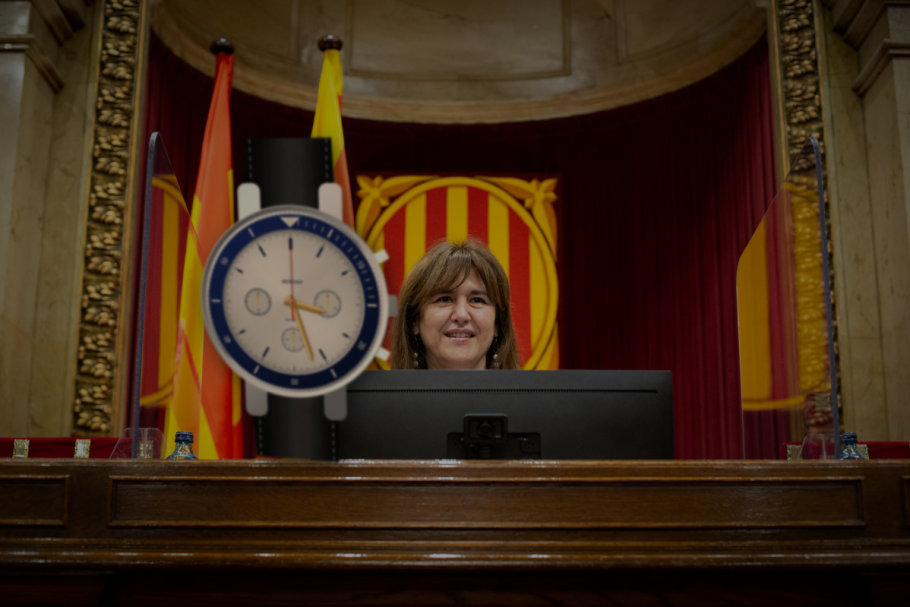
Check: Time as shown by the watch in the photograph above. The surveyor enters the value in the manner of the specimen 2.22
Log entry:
3.27
